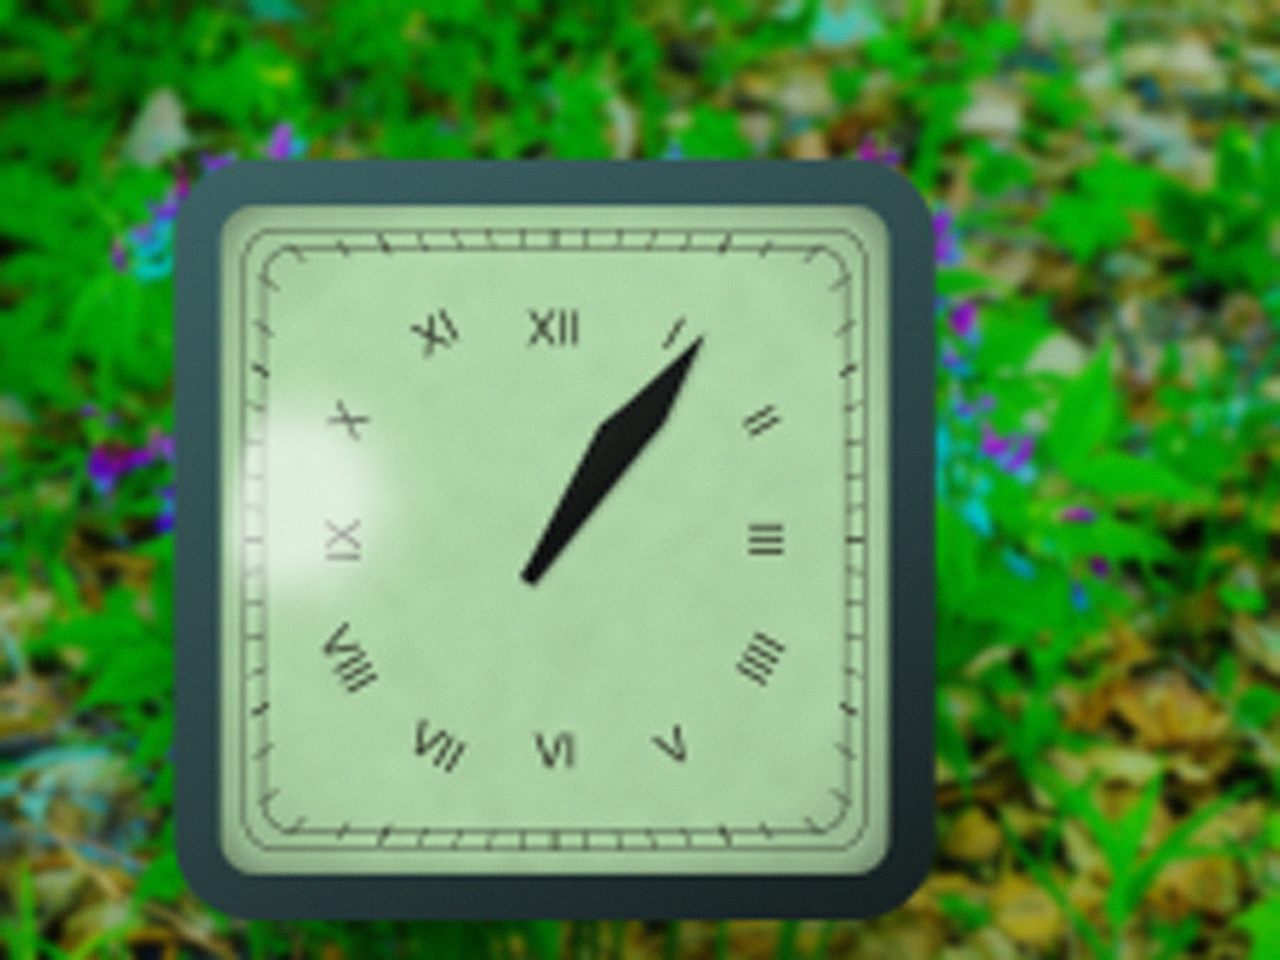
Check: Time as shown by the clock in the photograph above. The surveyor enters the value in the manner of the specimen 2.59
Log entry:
1.06
